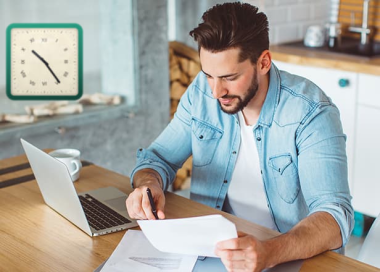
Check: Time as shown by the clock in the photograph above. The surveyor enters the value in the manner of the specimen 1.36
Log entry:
10.24
